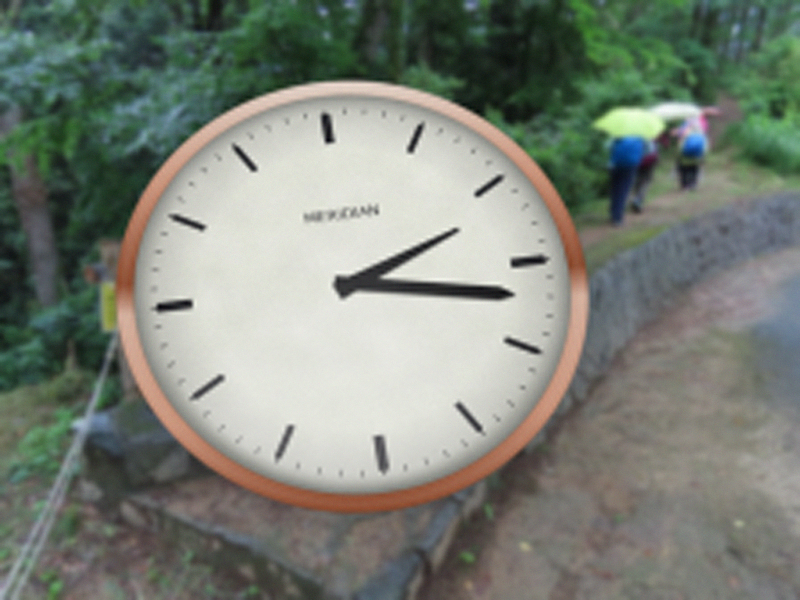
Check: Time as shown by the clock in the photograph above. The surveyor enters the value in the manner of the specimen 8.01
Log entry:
2.17
